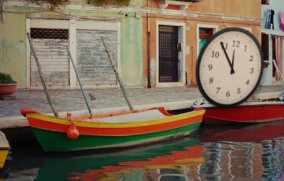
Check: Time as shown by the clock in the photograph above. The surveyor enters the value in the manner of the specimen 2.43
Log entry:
11.54
